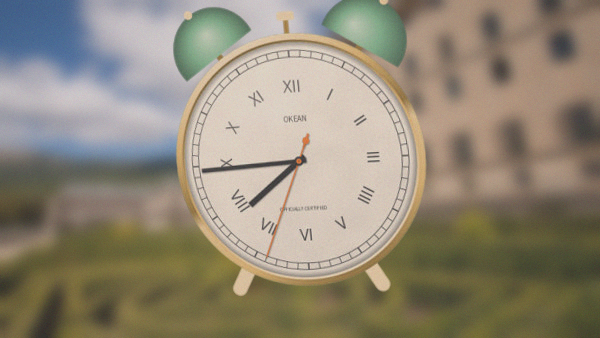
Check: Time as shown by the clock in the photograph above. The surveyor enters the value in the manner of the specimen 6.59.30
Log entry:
7.44.34
